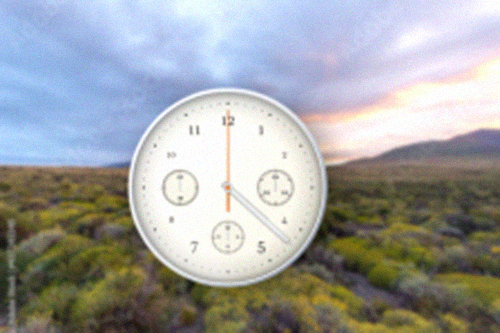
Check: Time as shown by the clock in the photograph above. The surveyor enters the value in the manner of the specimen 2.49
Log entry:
4.22
